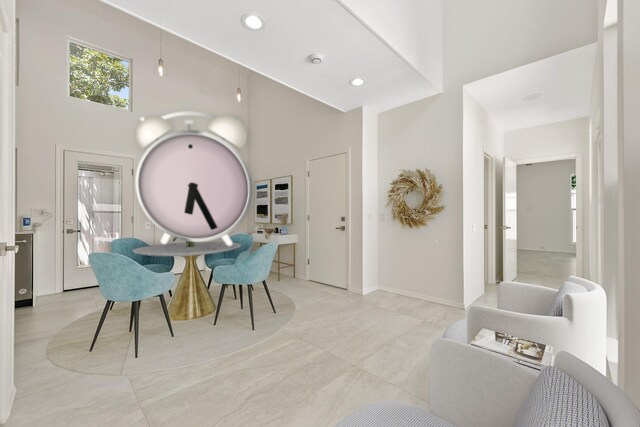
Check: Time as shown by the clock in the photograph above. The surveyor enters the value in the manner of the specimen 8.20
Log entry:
6.26
